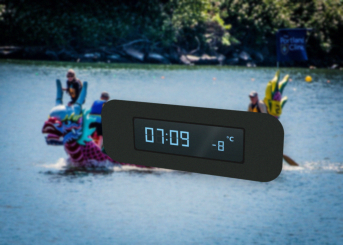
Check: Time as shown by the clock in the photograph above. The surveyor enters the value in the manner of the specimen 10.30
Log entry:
7.09
